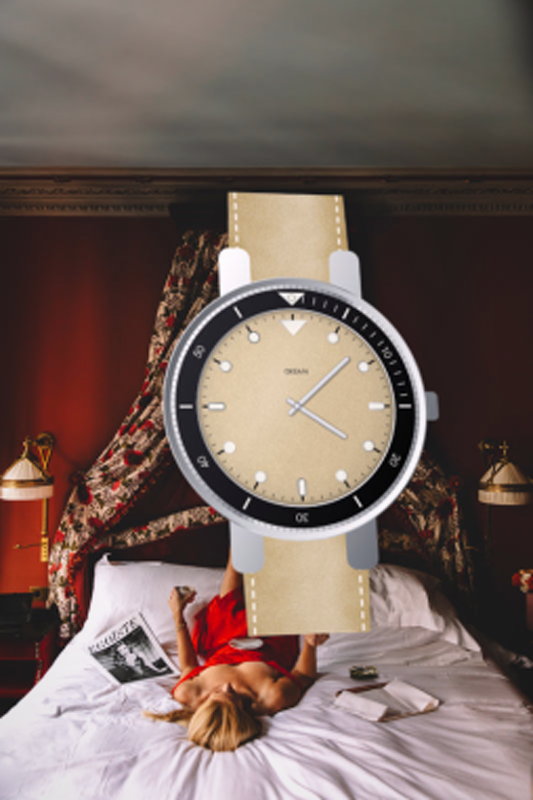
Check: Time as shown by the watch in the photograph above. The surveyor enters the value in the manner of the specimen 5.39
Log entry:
4.08
